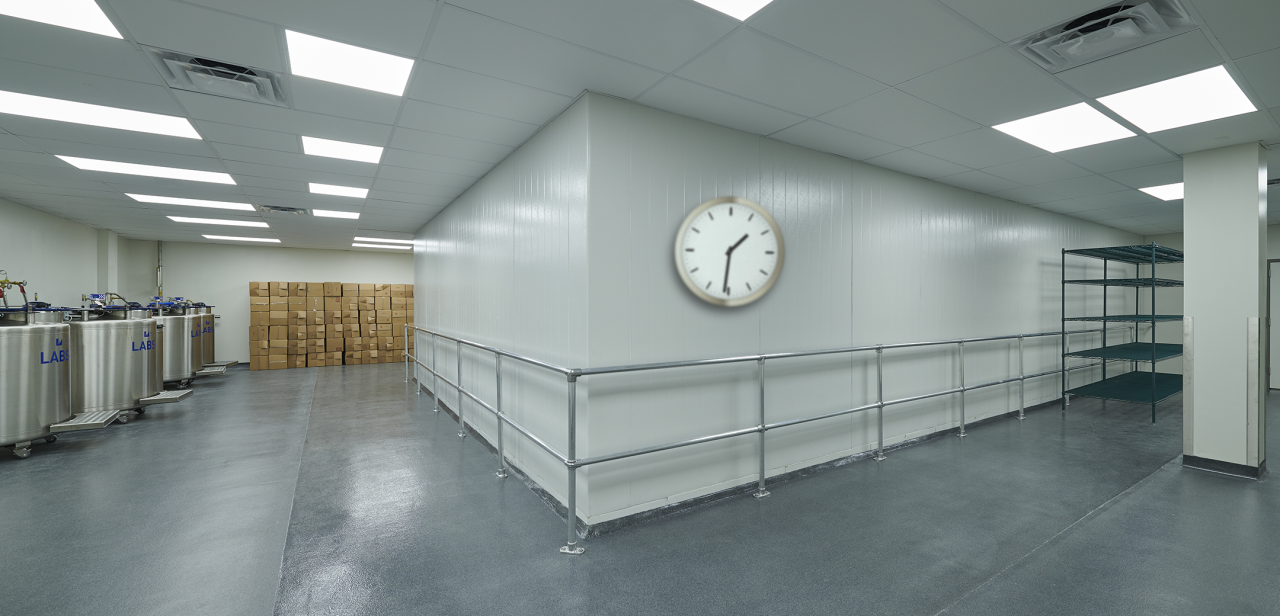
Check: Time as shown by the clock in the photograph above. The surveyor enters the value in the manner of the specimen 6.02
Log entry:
1.31
